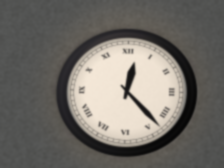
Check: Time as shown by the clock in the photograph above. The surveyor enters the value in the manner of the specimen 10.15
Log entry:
12.23
